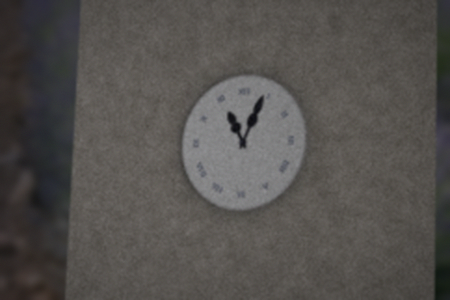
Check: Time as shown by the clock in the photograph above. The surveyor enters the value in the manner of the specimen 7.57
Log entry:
11.04
